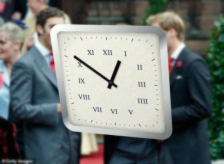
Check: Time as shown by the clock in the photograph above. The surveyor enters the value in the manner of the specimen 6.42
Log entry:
12.51
